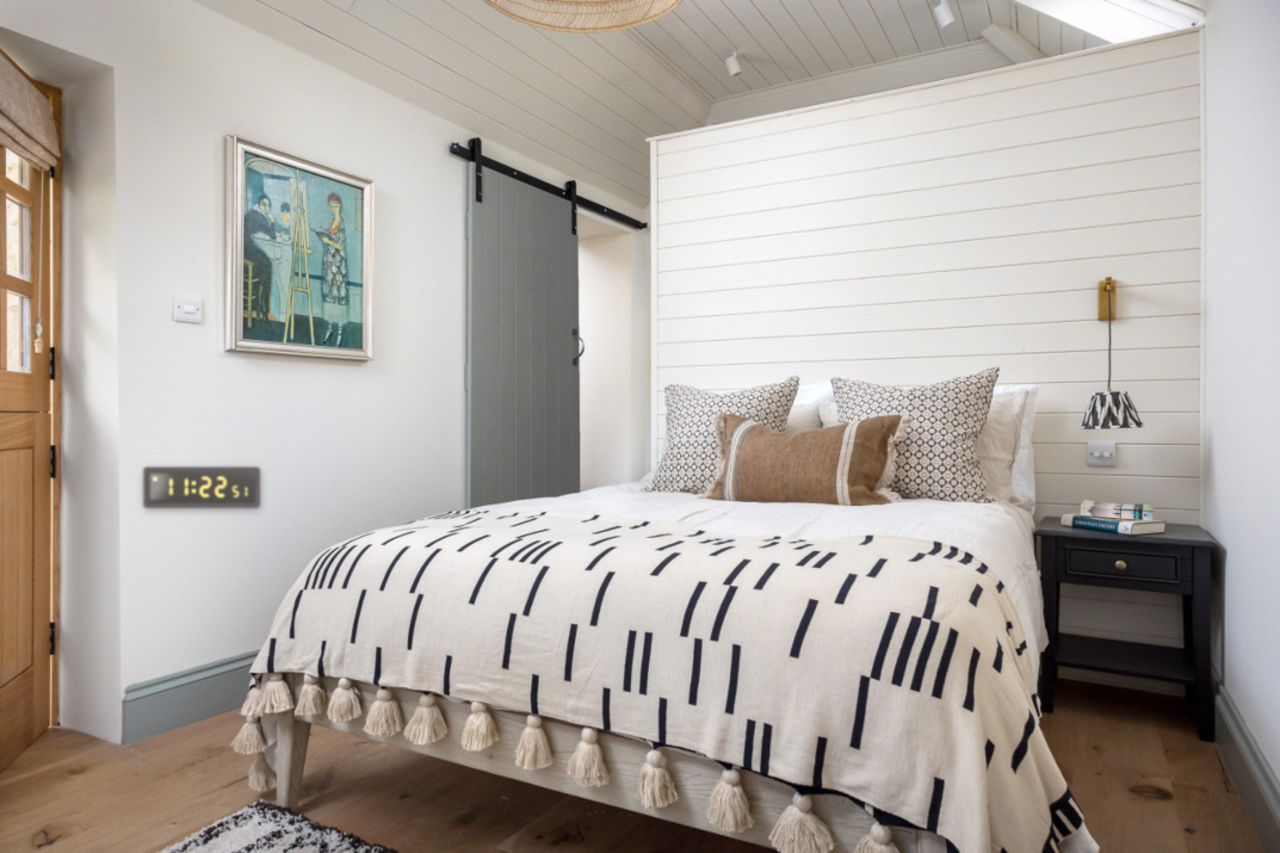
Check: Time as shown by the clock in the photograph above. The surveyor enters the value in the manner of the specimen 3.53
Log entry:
11.22
